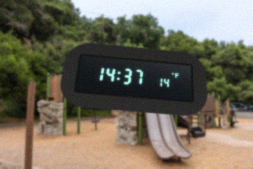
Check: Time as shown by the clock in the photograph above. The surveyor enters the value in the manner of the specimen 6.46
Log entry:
14.37
